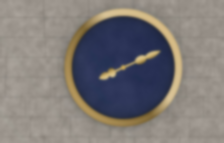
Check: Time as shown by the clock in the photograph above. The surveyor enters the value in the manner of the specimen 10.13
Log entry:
8.11
